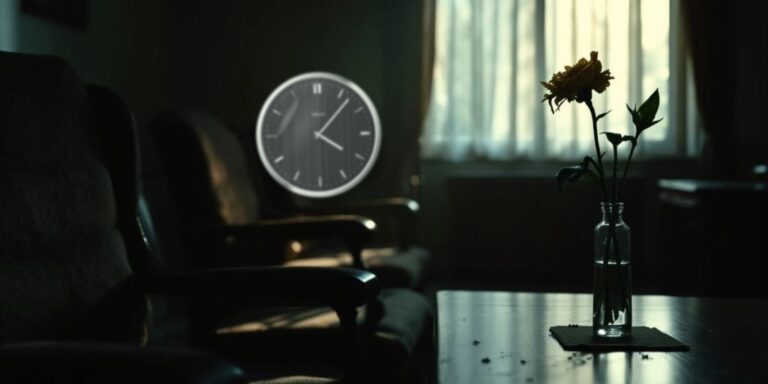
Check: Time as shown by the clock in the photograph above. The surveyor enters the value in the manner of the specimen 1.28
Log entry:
4.07
